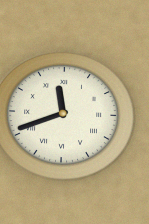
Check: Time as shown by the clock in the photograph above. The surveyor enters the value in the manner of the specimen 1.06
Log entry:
11.41
